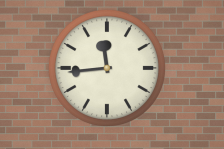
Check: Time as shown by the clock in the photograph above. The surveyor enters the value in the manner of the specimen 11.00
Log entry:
11.44
